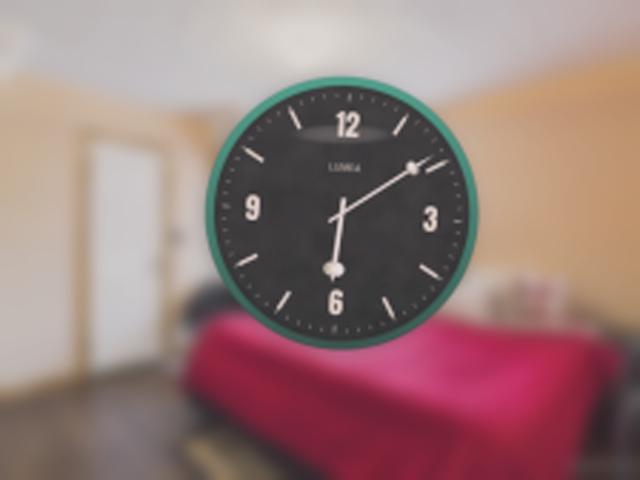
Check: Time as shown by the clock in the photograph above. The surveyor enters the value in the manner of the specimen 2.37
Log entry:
6.09
